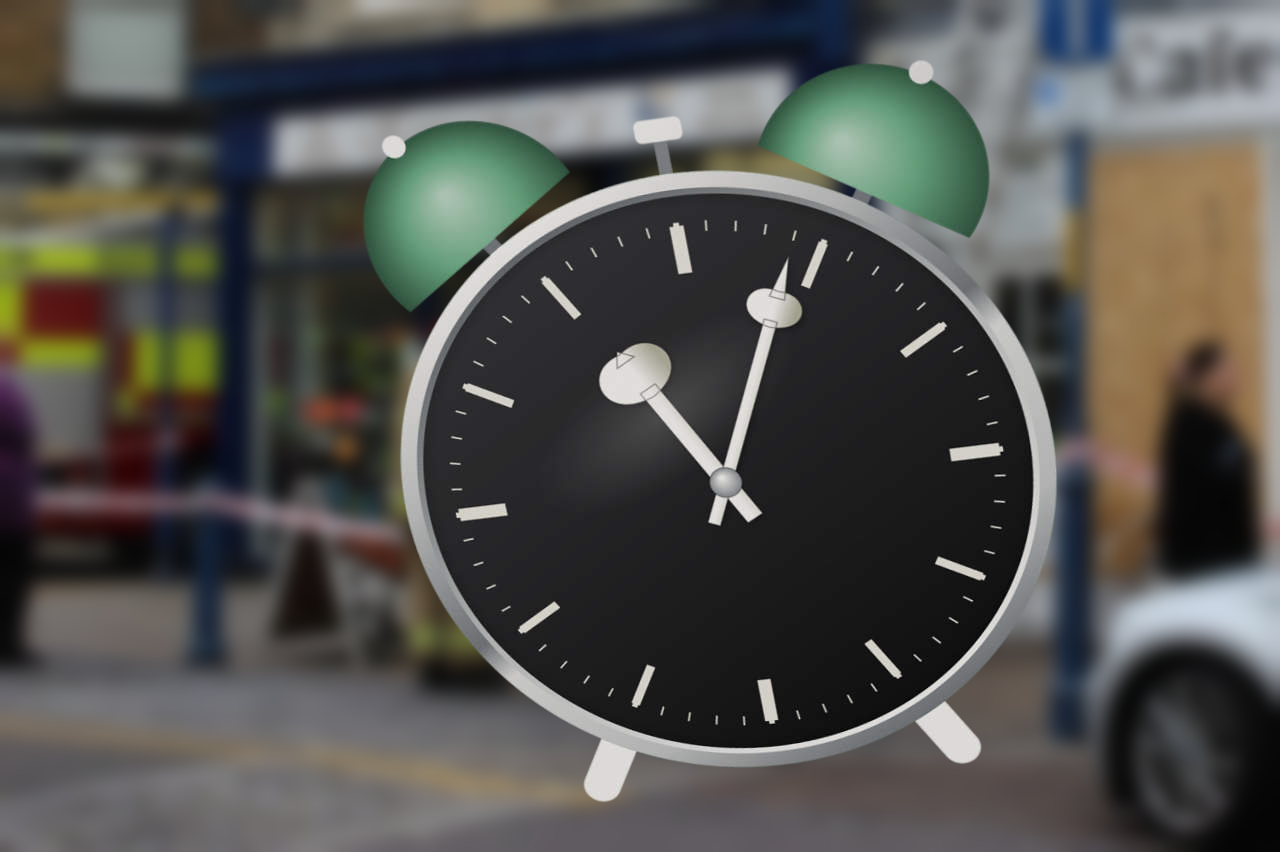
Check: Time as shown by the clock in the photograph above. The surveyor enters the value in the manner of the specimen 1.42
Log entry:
11.04
